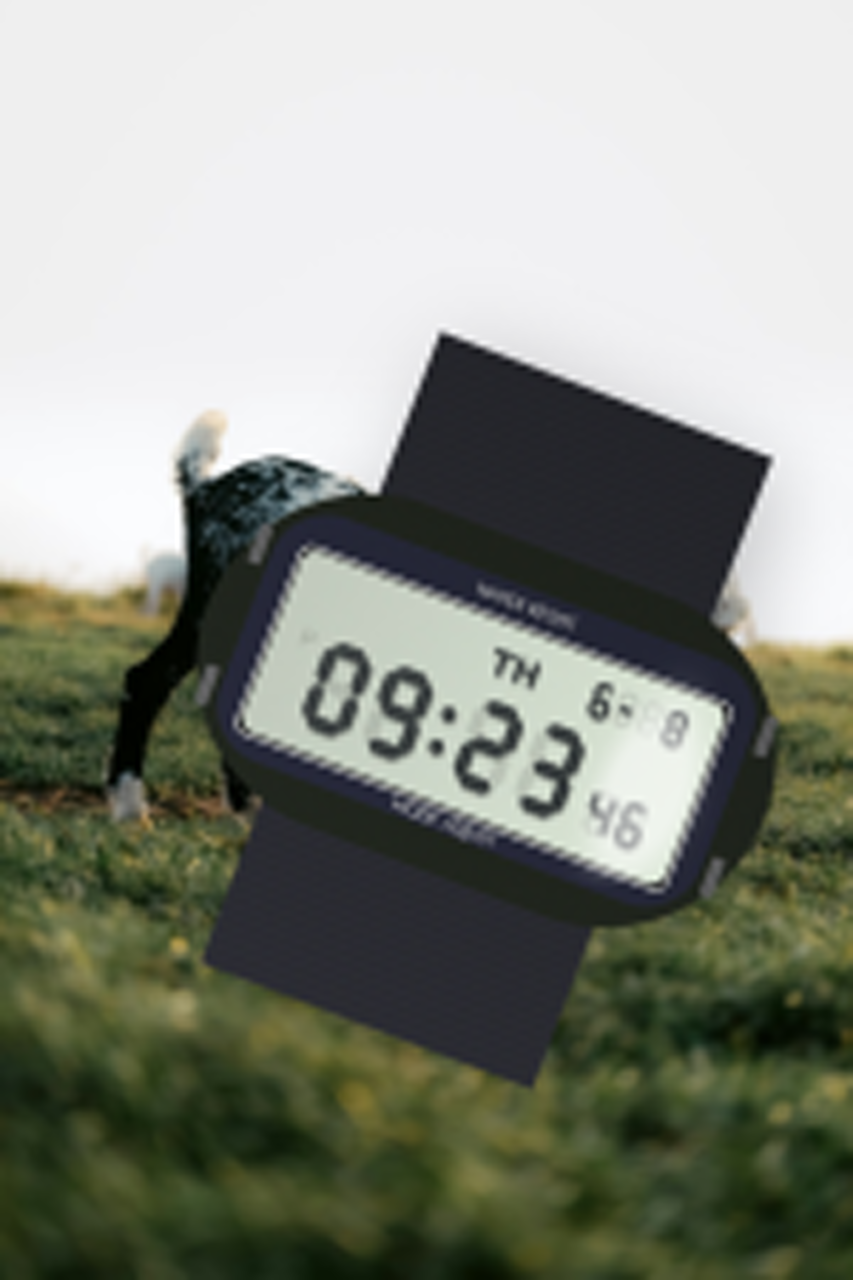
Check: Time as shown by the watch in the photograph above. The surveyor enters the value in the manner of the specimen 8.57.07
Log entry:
9.23.46
